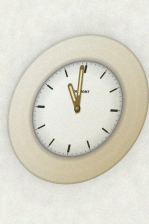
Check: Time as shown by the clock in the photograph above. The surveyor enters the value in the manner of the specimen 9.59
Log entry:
10.59
